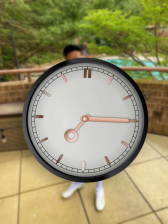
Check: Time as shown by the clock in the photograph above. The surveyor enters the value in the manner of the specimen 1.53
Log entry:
7.15
